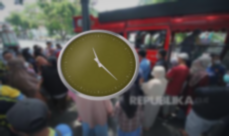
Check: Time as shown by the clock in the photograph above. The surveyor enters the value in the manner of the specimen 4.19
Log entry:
11.23
